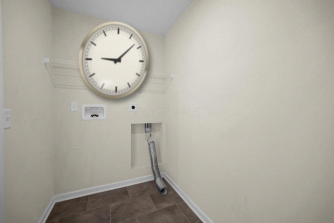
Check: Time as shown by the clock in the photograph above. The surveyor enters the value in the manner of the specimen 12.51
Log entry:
9.08
